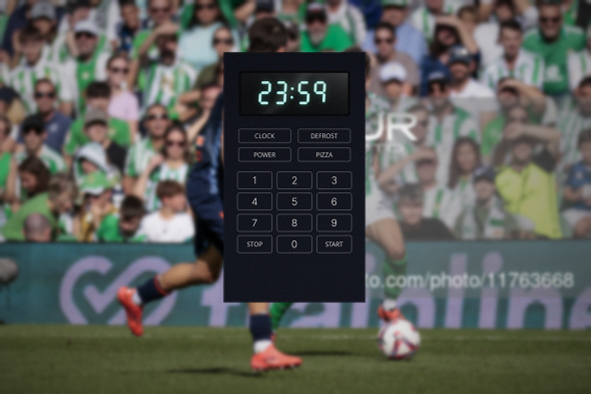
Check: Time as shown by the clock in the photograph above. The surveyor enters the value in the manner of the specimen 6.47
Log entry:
23.59
